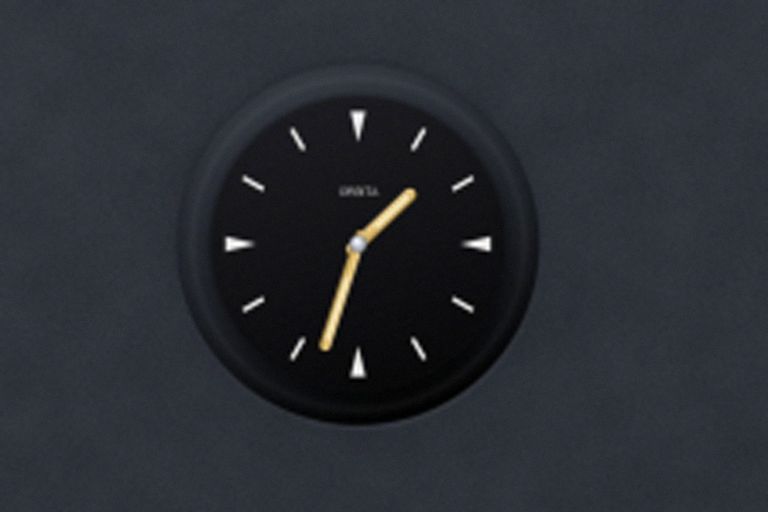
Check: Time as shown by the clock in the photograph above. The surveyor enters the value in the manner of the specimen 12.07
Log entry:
1.33
